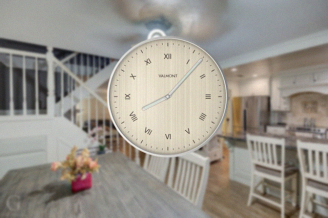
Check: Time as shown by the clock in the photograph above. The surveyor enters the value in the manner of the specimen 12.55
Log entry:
8.07
